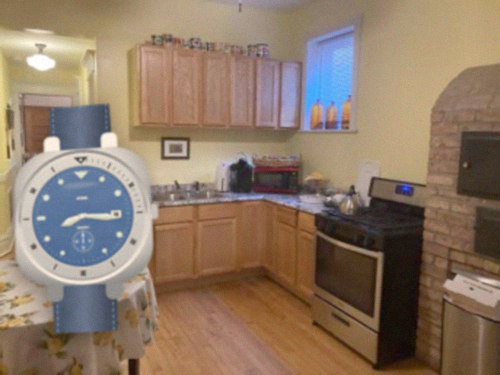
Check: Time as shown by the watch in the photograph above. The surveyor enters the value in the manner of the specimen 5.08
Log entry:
8.16
